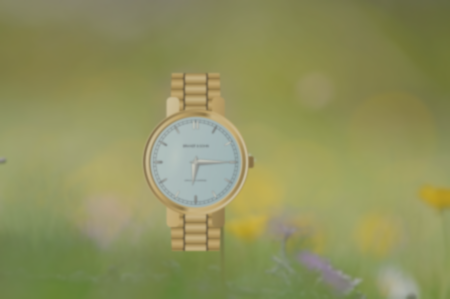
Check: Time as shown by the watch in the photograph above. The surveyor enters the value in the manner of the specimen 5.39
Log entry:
6.15
